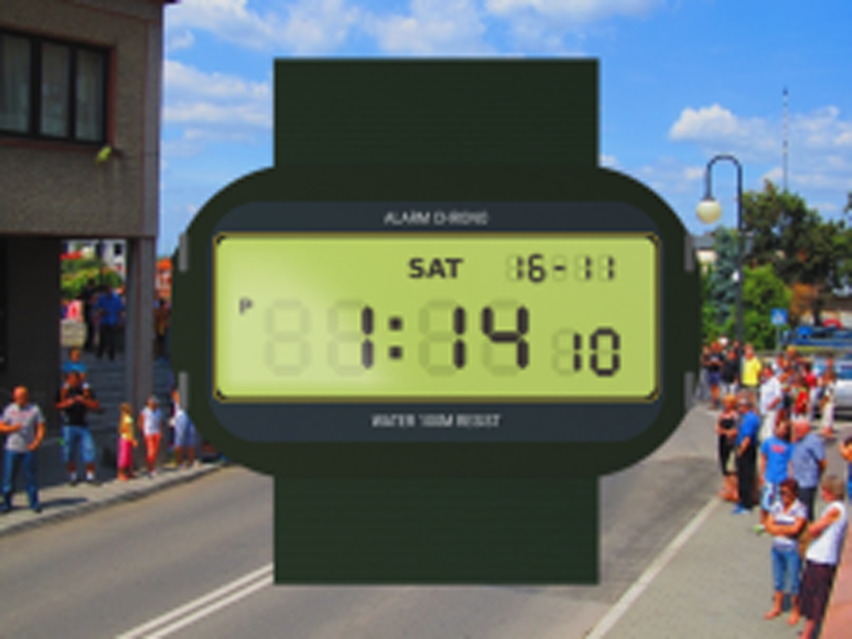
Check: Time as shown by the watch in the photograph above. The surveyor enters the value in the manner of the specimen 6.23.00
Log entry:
1.14.10
